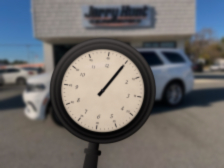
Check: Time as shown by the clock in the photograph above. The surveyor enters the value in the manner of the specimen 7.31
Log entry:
1.05
